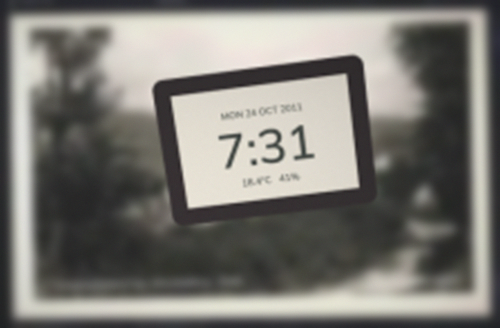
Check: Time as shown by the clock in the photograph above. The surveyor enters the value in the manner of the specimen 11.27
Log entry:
7.31
